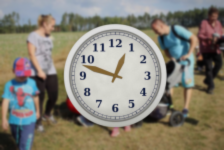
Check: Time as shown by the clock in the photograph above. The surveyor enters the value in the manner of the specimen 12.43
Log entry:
12.48
